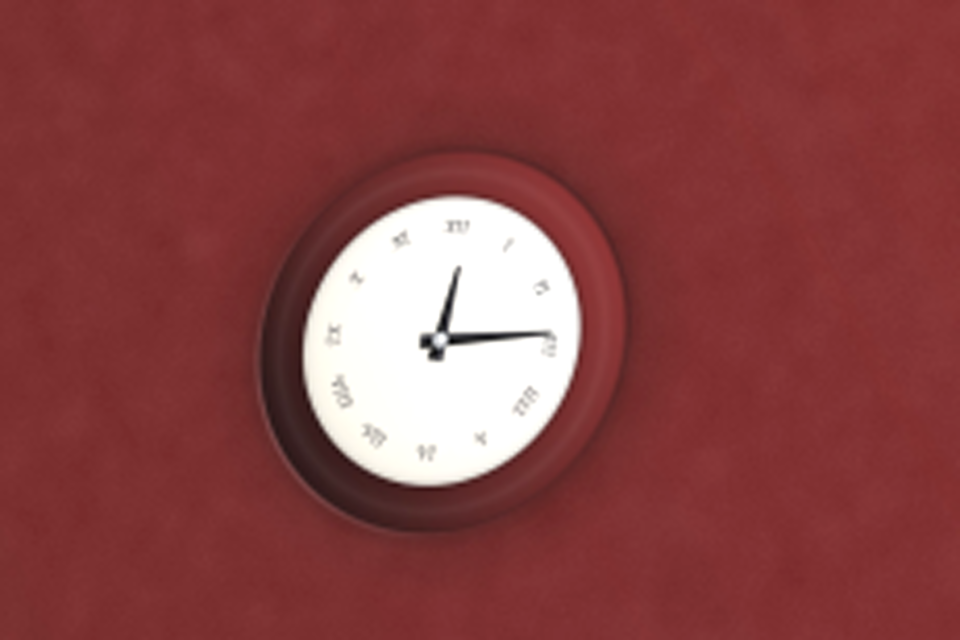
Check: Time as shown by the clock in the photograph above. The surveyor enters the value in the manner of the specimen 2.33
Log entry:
12.14
